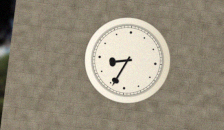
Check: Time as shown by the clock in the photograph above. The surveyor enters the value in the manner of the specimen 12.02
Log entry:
8.34
